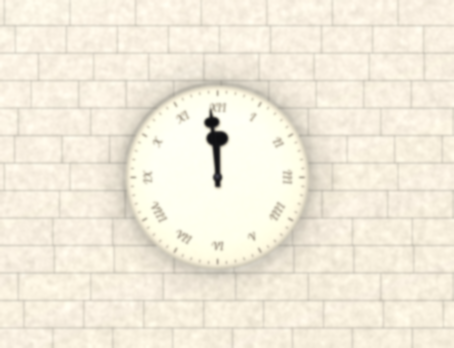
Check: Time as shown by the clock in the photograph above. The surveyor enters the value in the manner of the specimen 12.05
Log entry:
11.59
